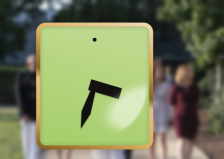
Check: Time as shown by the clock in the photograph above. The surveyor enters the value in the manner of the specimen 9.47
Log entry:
3.33
